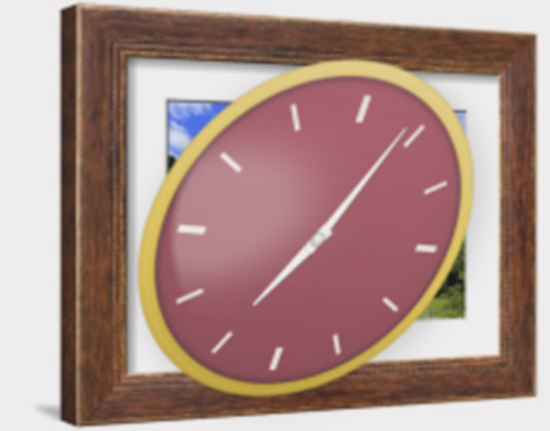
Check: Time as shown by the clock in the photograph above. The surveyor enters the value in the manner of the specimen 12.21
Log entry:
7.04
